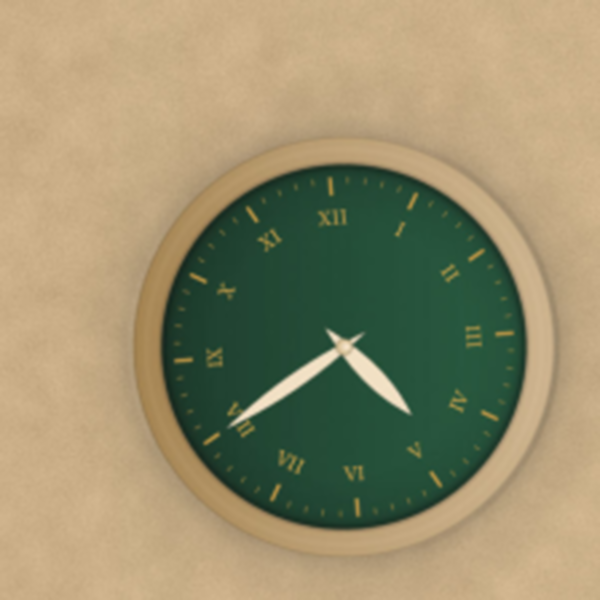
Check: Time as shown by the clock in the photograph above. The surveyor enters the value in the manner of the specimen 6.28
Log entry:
4.40
